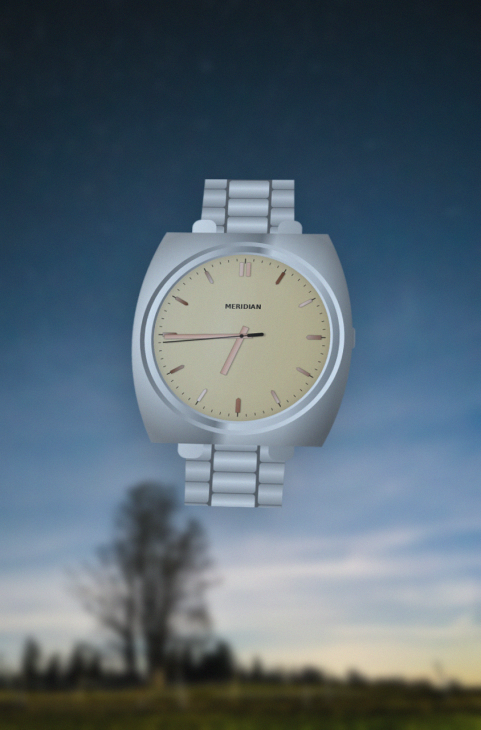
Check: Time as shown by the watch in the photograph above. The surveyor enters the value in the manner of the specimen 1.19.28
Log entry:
6.44.44
